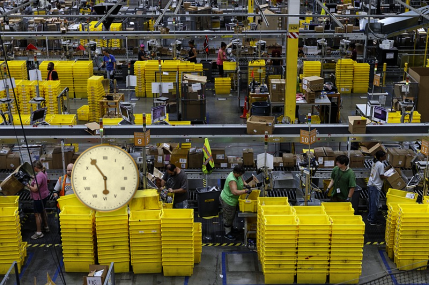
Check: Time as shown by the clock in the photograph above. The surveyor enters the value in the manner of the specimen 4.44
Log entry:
5.54
